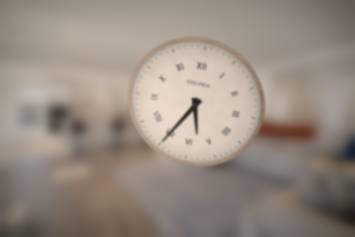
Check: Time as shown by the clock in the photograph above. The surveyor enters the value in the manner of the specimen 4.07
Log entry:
5.35
